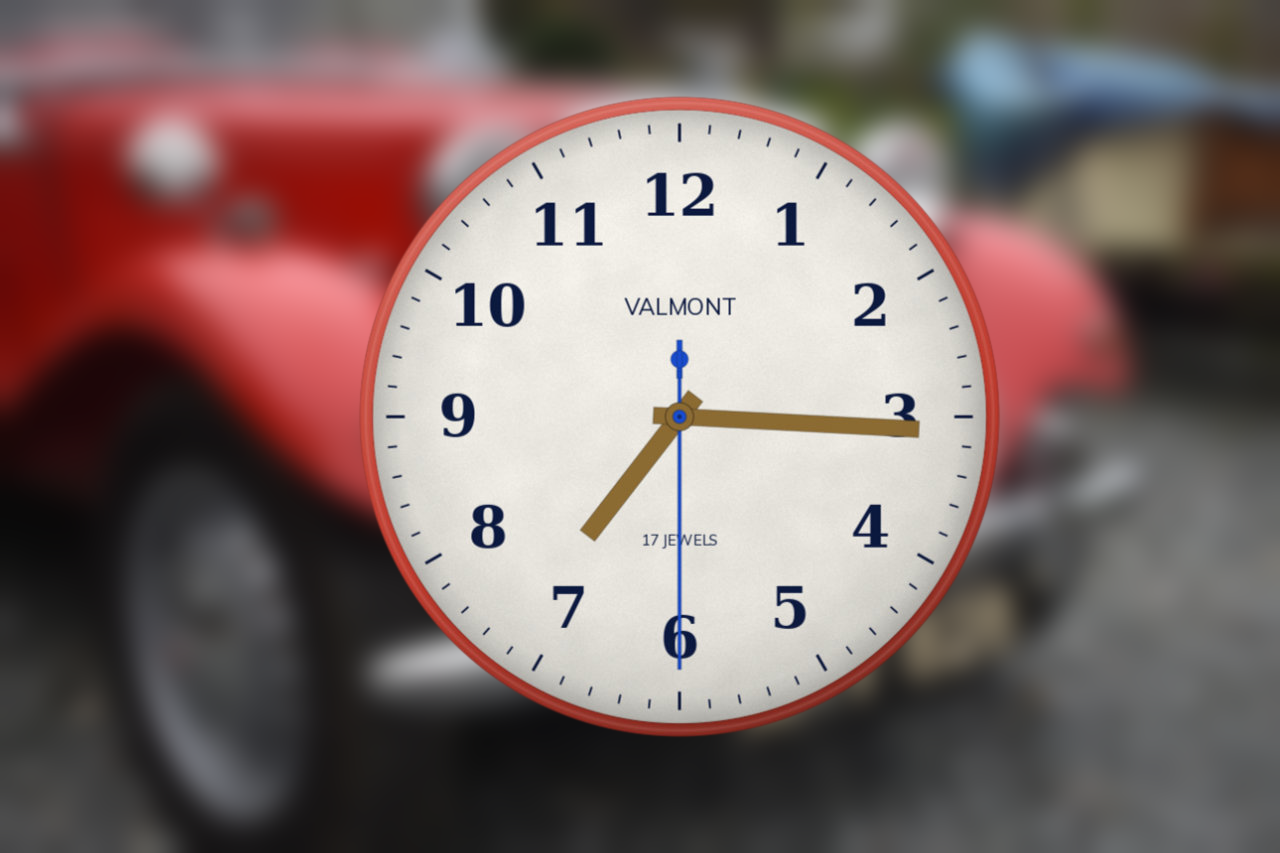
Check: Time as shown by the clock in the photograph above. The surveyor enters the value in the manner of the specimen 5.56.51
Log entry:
7.15.30
